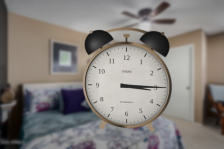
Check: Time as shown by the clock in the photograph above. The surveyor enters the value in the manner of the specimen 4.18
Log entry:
3.15
